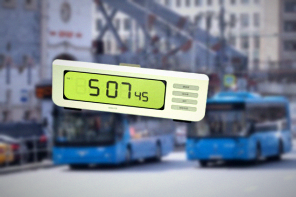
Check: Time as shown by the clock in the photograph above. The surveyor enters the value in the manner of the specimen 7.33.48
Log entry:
5.07.45
